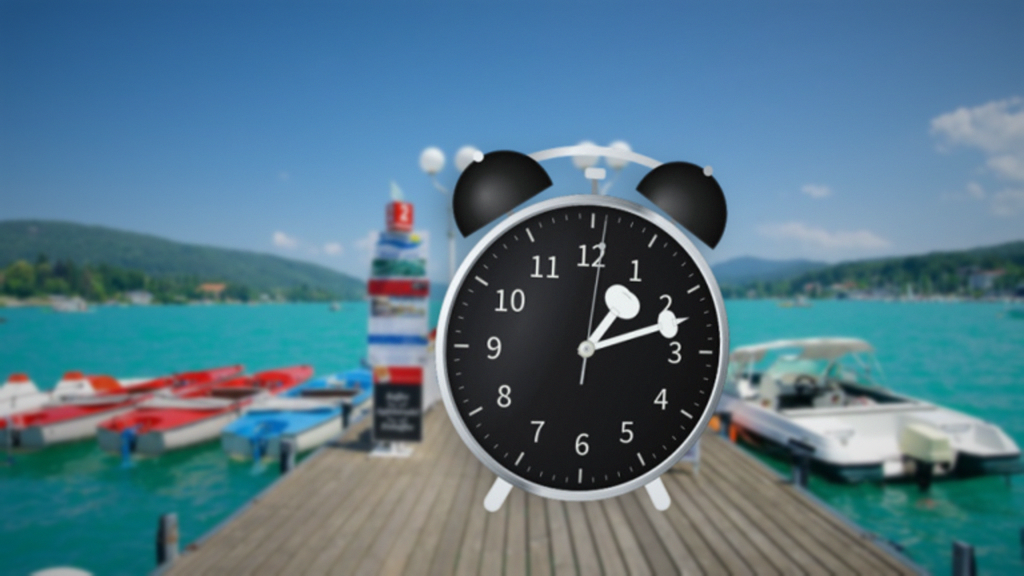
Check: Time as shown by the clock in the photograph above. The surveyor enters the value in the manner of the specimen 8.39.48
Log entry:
1.12.01
